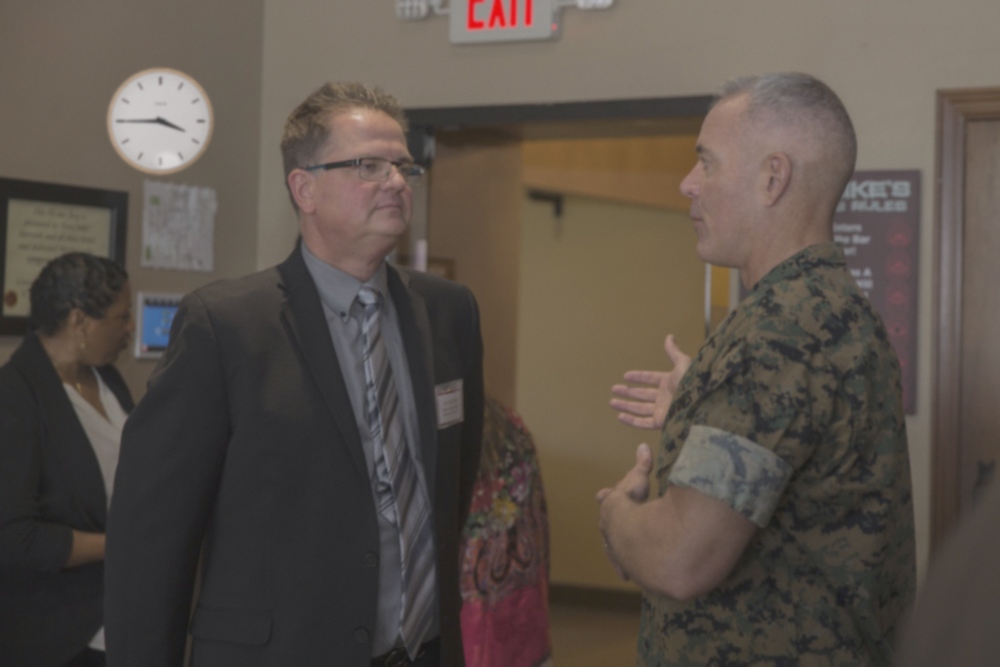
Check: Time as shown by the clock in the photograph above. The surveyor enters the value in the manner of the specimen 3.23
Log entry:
3.45
